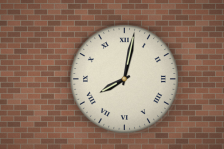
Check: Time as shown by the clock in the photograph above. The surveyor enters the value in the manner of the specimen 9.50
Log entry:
8.02
